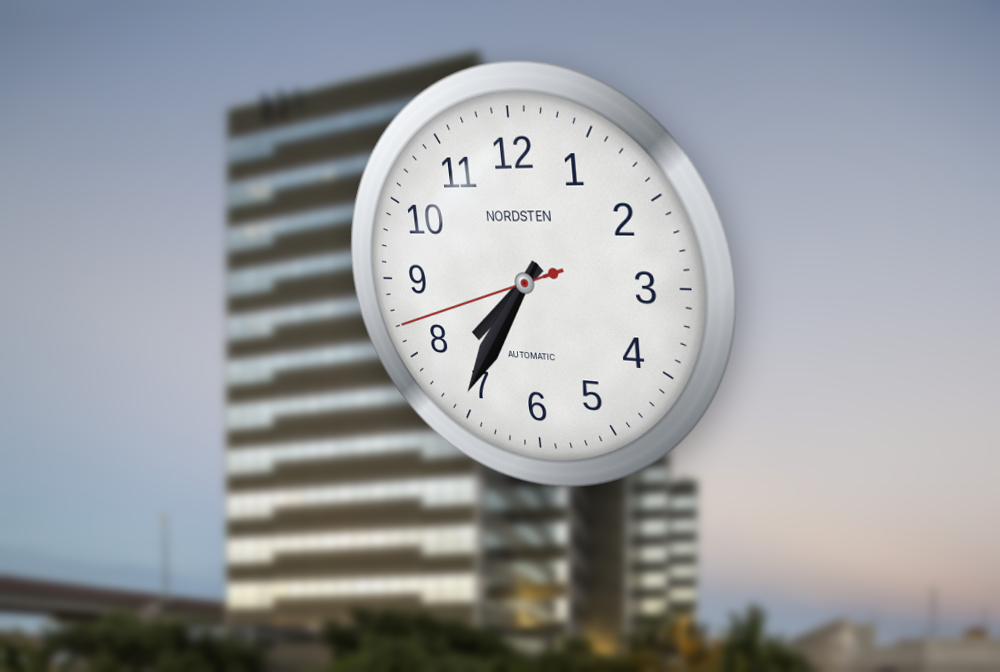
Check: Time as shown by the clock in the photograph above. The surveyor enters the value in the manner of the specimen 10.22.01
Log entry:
7.35.42
